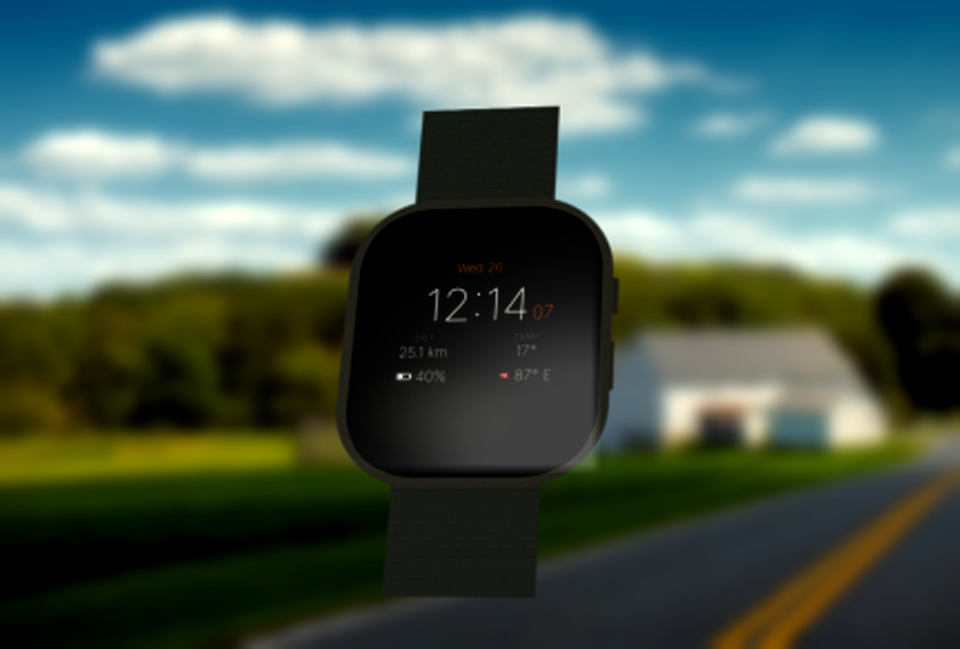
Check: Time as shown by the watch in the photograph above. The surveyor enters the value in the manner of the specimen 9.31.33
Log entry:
12.14.07
